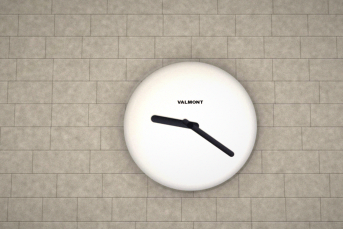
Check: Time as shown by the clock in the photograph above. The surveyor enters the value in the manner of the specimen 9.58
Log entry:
9.21
